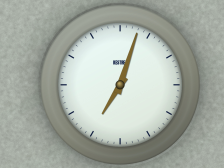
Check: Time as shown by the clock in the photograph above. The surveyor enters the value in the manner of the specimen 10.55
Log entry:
7.03
